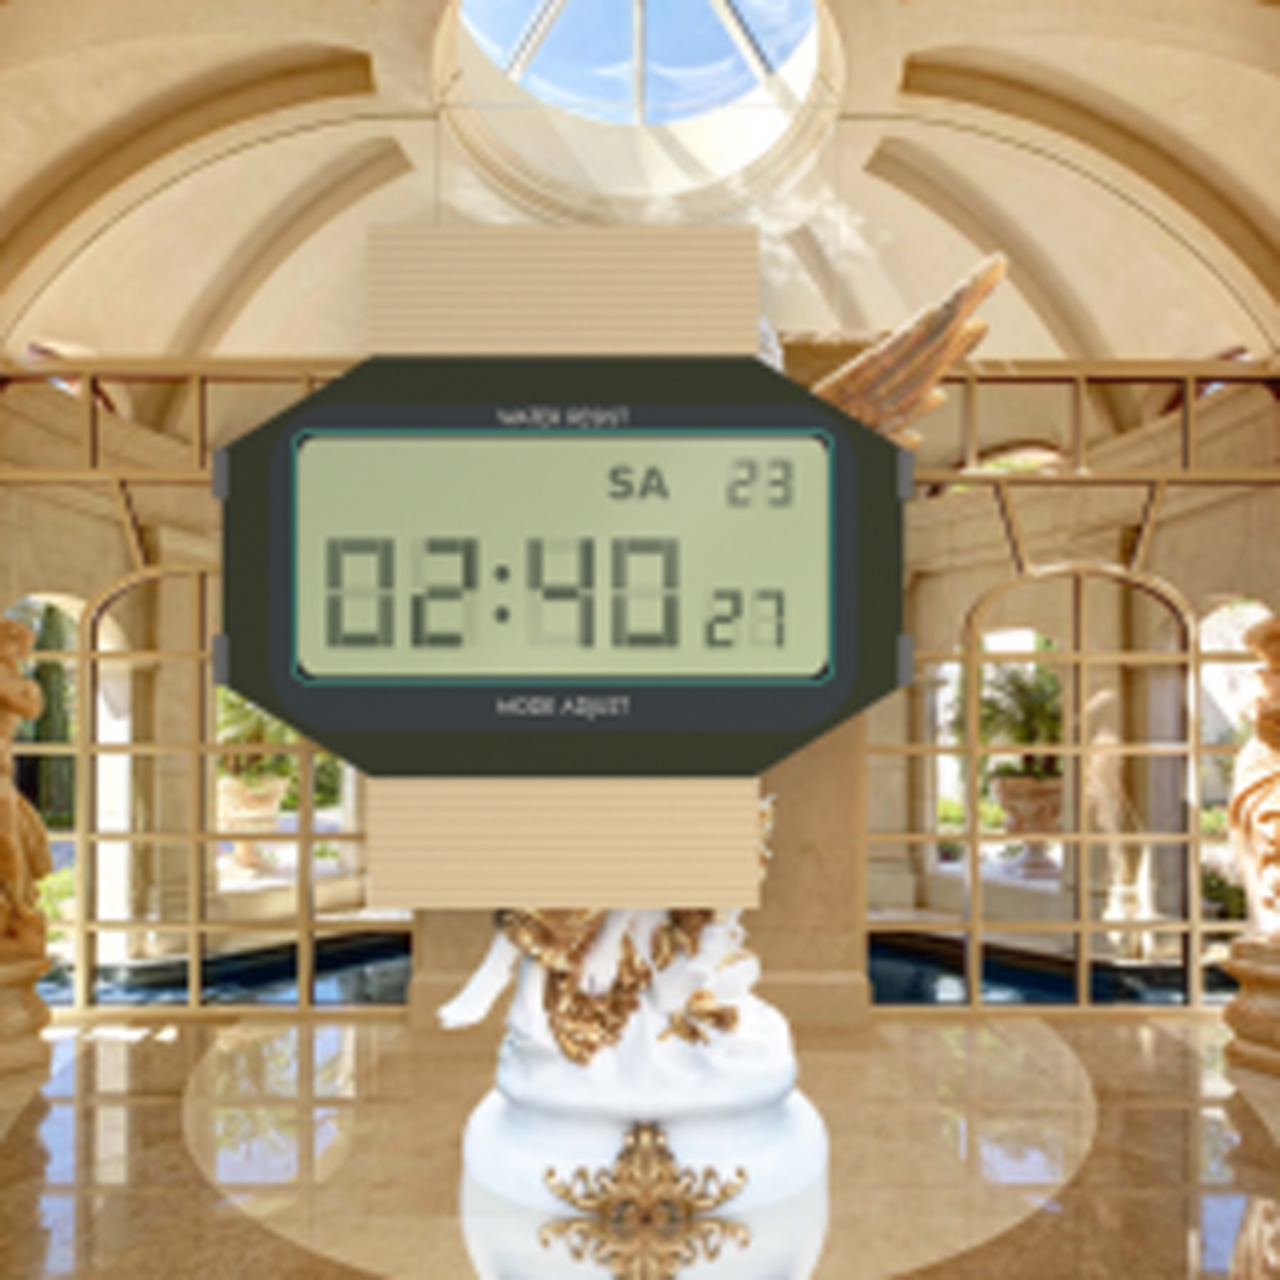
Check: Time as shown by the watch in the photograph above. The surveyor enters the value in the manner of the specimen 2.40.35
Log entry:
2.40.27
